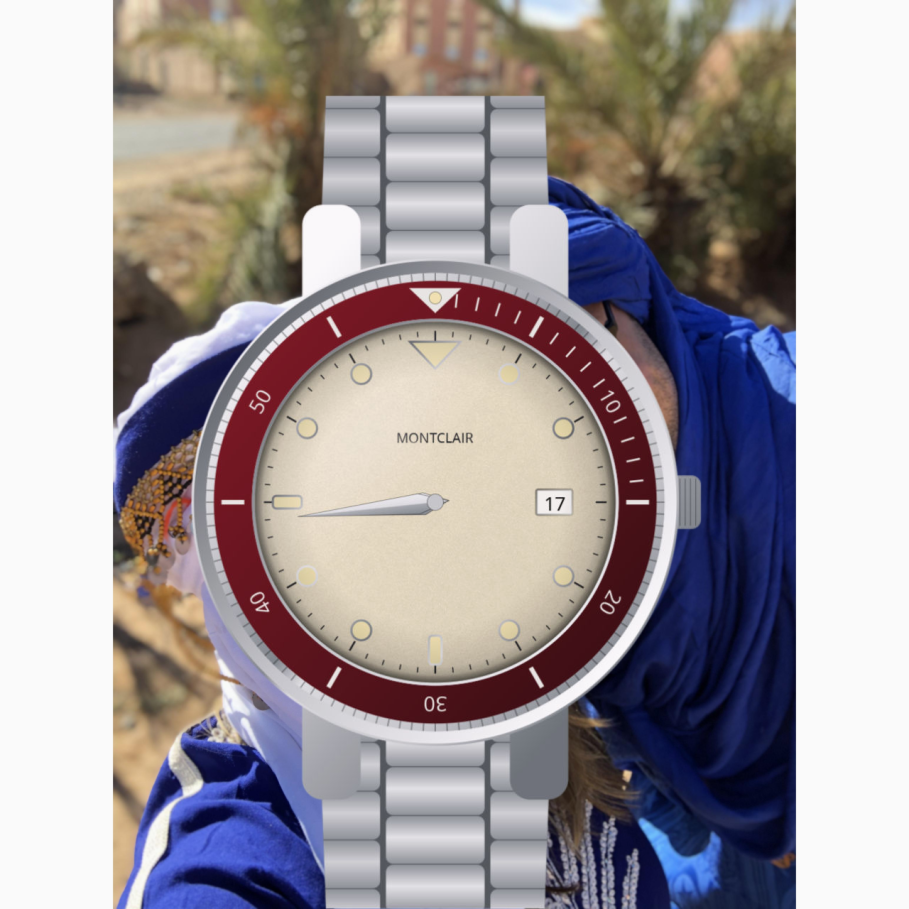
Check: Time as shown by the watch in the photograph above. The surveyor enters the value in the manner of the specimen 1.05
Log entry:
8.44
